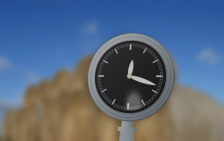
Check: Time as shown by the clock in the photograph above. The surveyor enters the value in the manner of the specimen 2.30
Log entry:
12.18
